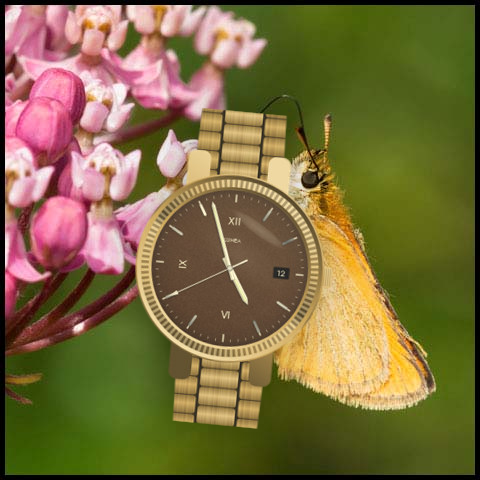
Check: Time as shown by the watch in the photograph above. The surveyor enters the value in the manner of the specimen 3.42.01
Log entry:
4.56.40
